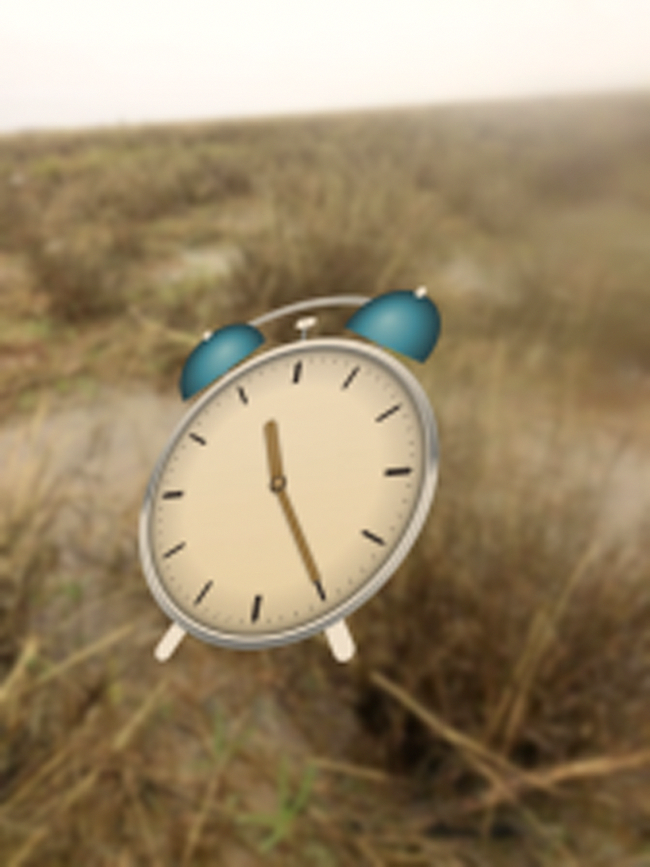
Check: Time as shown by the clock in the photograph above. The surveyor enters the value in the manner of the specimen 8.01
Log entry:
11.25
